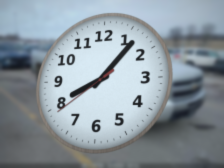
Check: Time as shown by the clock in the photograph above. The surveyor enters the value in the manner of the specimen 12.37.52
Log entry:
8.06.39
